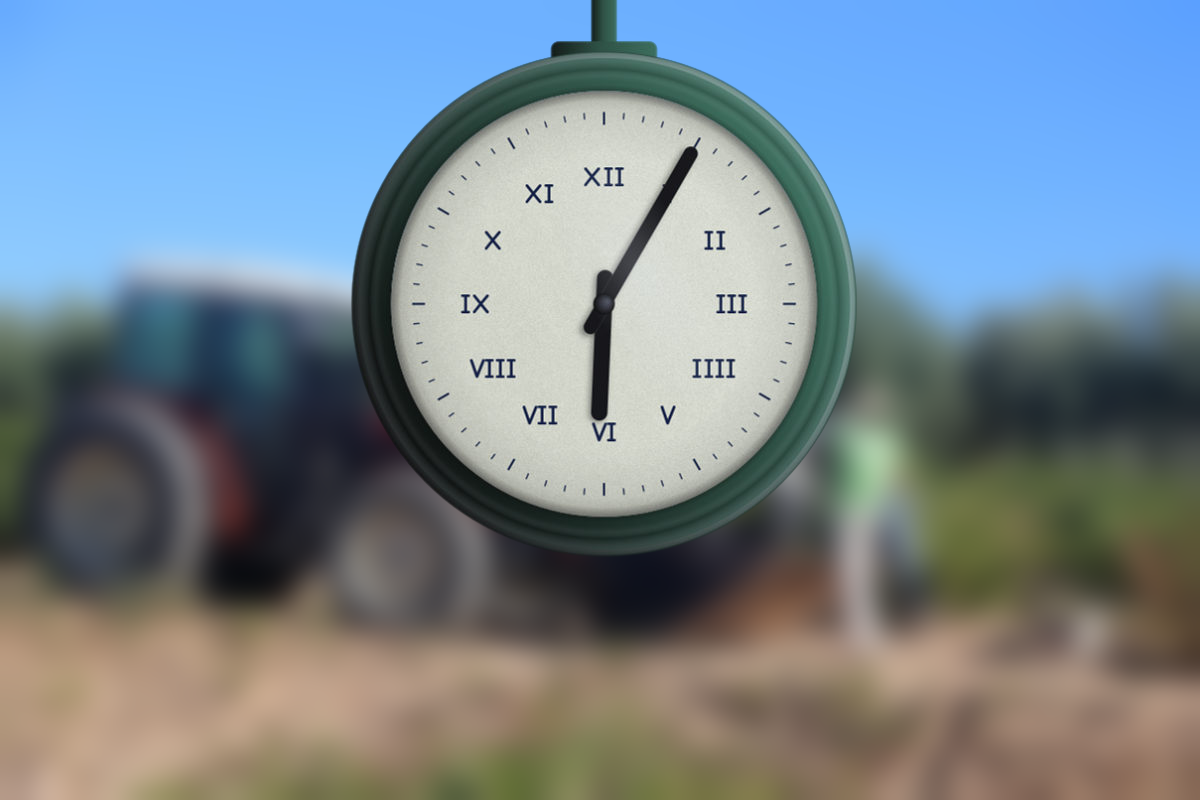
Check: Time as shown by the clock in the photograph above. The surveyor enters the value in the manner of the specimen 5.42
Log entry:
6.05
